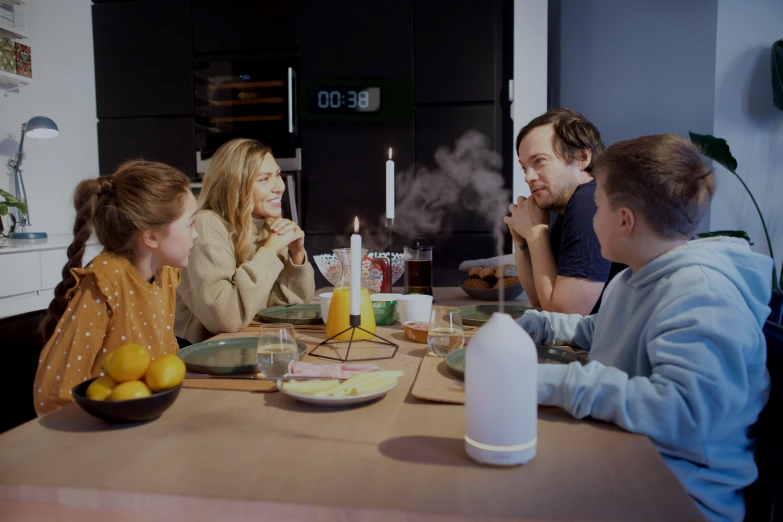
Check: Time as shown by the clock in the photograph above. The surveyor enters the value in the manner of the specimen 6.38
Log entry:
0.38
